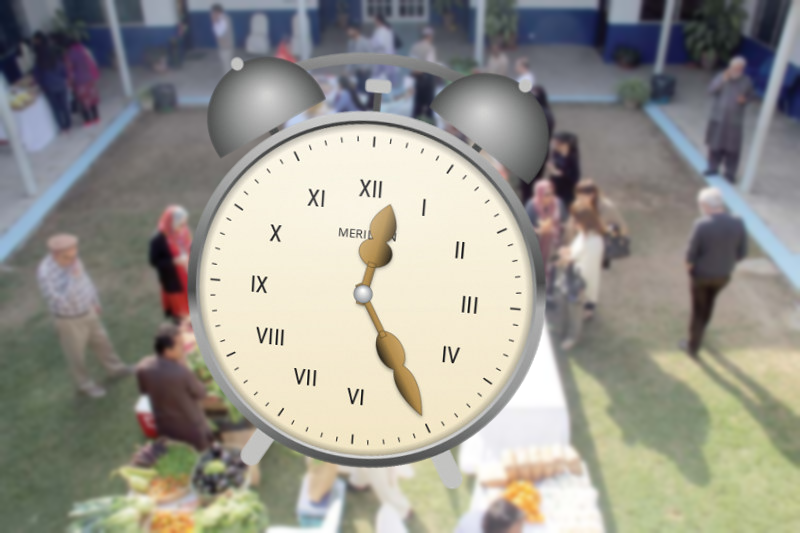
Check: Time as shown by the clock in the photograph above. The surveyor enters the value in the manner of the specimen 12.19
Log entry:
12.25
